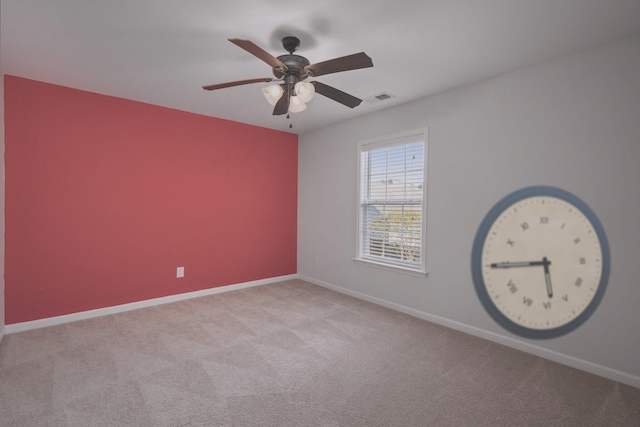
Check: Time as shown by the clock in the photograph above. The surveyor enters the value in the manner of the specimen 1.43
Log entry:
5.45
